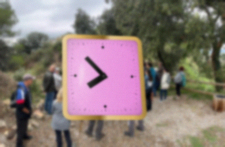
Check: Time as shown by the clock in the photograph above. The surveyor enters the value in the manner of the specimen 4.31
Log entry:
7.53
